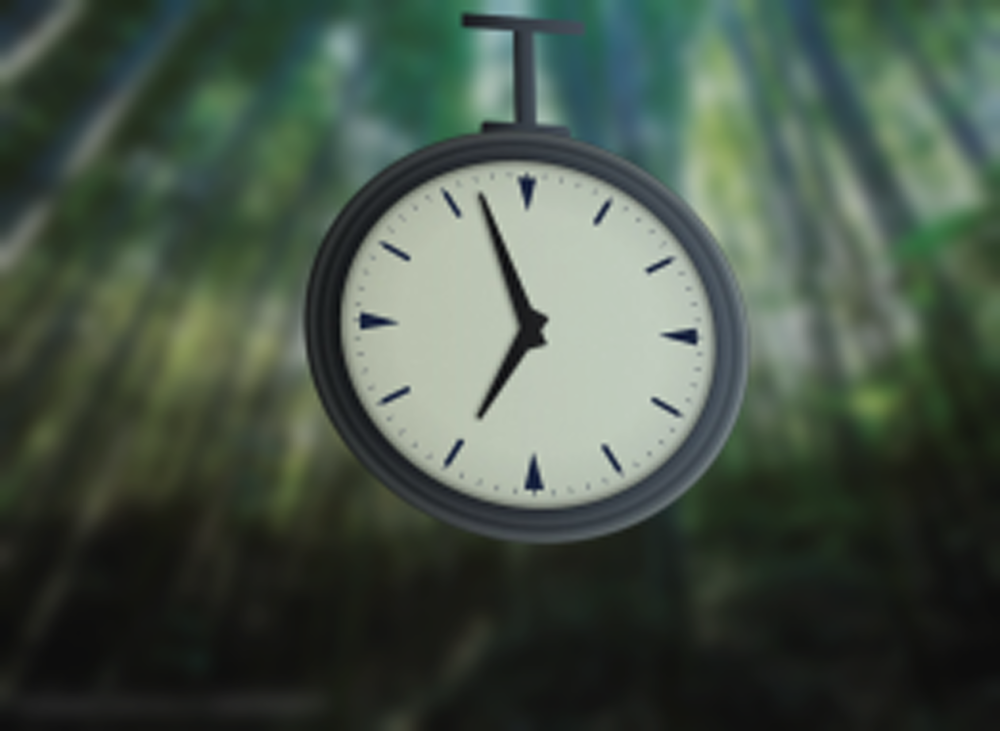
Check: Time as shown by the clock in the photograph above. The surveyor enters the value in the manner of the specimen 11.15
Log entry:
6.57
